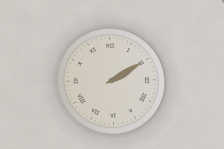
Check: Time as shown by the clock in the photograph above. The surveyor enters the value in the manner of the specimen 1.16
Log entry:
2.10
